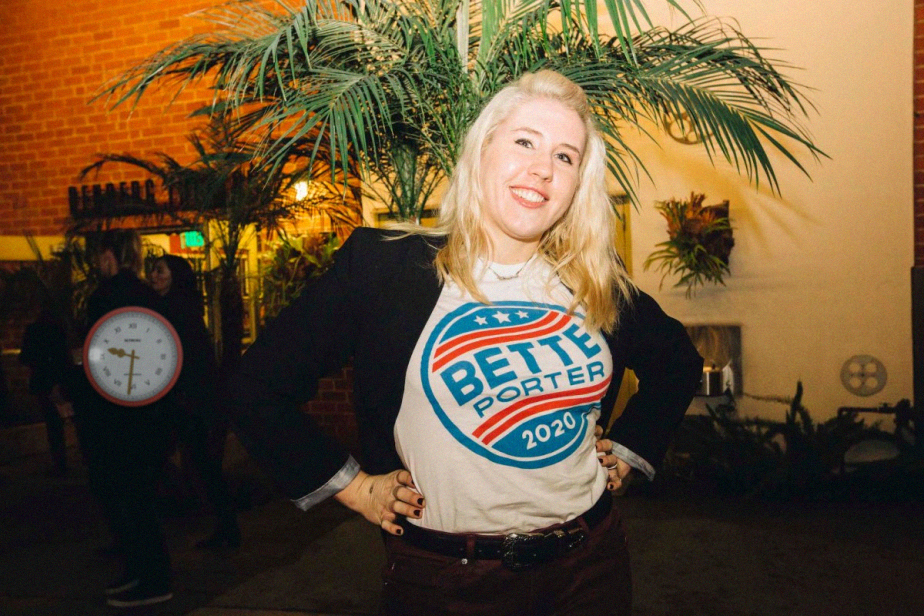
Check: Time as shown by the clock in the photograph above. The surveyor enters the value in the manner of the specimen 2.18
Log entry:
9.31
